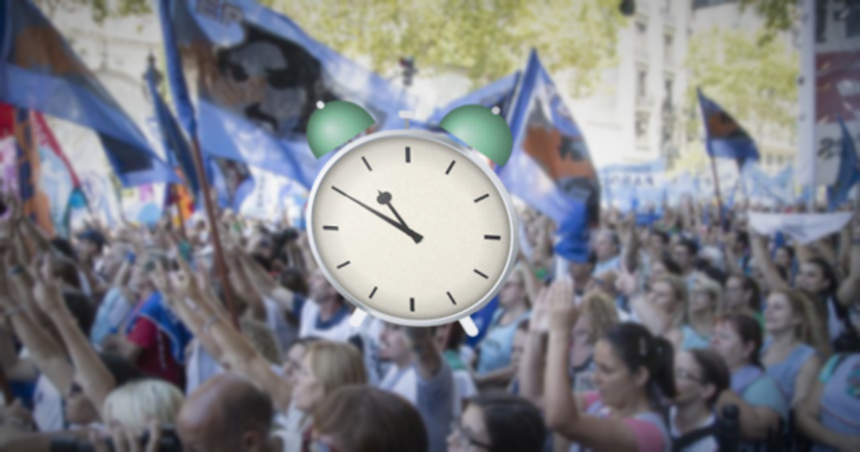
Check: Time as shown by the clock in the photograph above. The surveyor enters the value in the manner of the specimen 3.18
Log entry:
10.50
